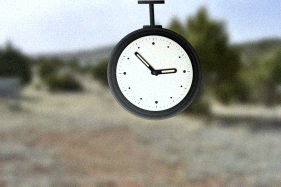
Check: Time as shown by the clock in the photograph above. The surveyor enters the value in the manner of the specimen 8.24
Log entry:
2.53
